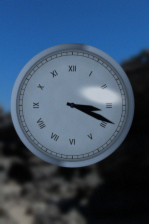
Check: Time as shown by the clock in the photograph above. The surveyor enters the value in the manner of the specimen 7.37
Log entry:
3.19
